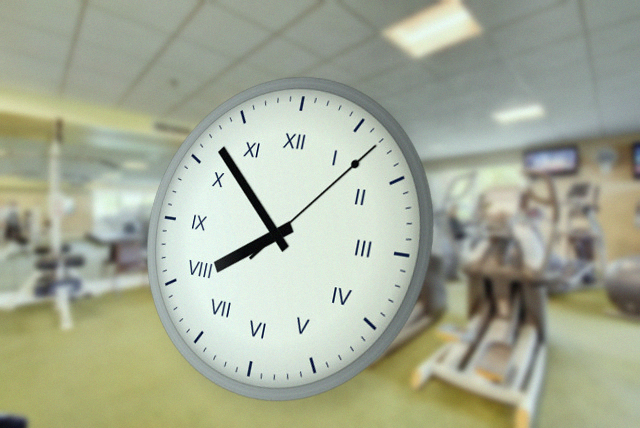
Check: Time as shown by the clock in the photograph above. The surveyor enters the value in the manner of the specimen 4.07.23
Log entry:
7.52.07
